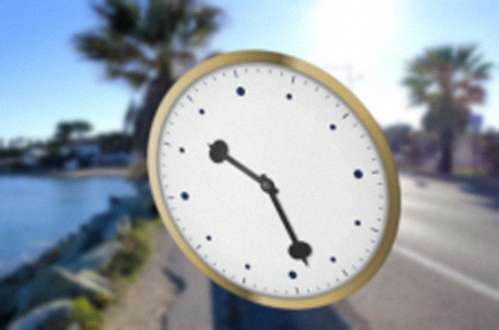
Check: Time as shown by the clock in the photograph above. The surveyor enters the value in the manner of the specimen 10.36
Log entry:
10.28
